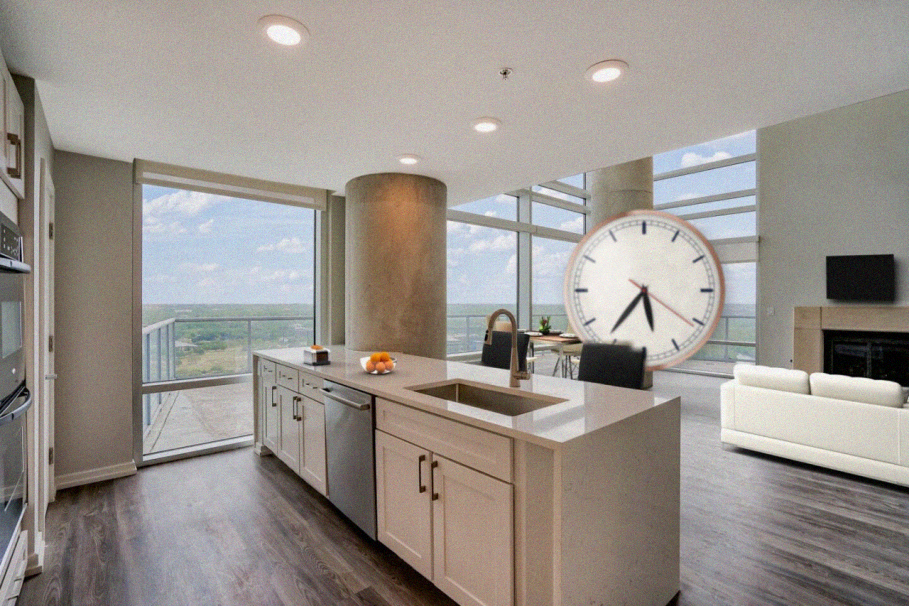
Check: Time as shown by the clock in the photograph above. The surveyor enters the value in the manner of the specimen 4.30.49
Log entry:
5.36.21
